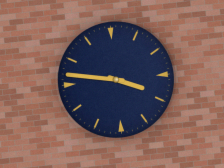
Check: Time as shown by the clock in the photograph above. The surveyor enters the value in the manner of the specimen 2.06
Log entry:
3.47
